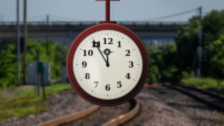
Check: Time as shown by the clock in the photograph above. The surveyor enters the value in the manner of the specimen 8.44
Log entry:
11.55
